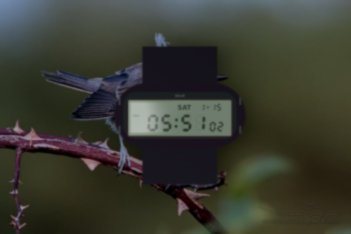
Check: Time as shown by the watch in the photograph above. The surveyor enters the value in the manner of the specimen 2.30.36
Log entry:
5.51.02
